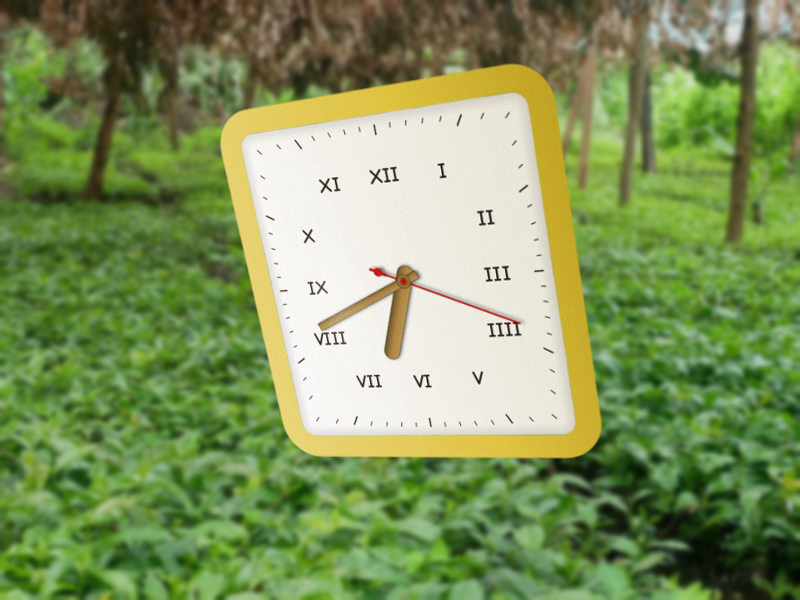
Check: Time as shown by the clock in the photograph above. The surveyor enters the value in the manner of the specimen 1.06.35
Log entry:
6.41.19
